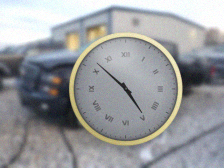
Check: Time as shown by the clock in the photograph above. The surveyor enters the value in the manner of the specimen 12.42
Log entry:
4.52
